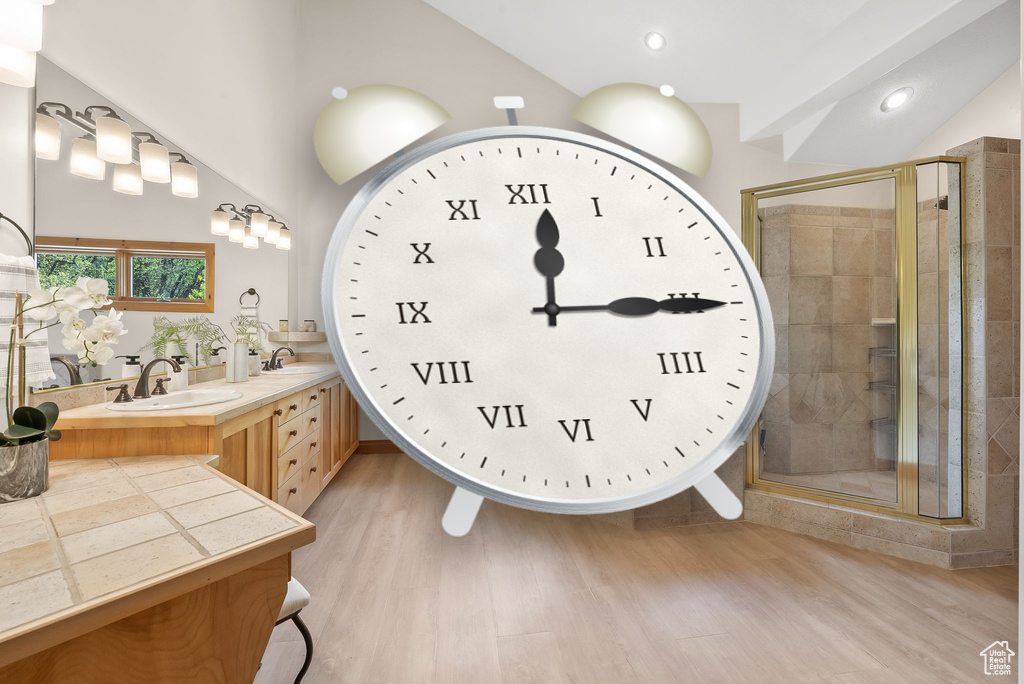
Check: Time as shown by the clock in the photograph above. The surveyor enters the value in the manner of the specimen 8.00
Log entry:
12.15
